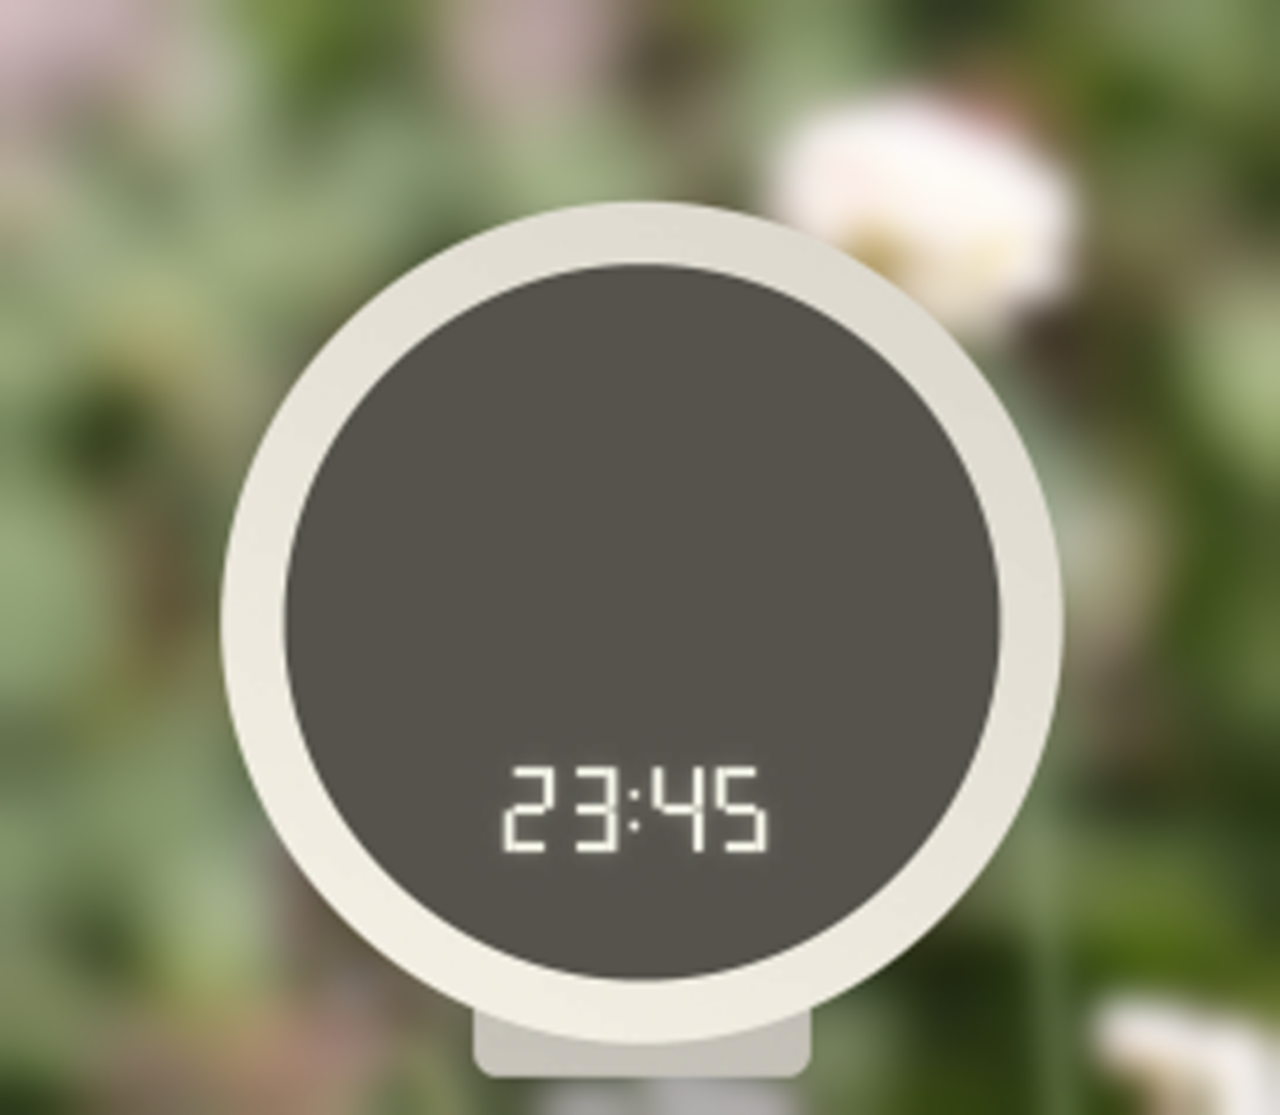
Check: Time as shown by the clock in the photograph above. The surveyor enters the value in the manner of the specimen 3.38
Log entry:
23.45
